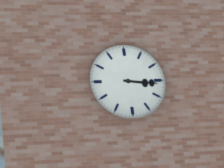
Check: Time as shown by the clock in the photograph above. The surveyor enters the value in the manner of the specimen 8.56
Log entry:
3.16
